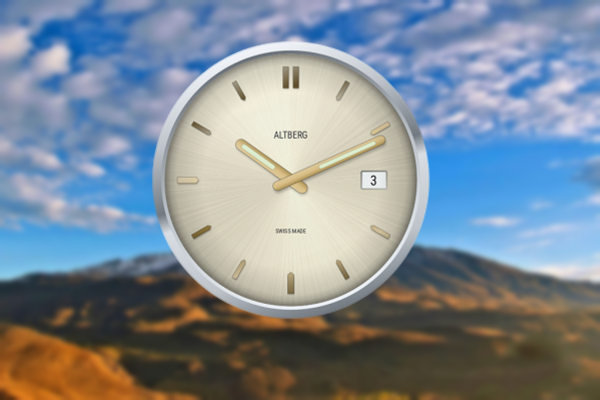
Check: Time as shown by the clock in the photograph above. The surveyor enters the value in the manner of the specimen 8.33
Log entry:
10.11
